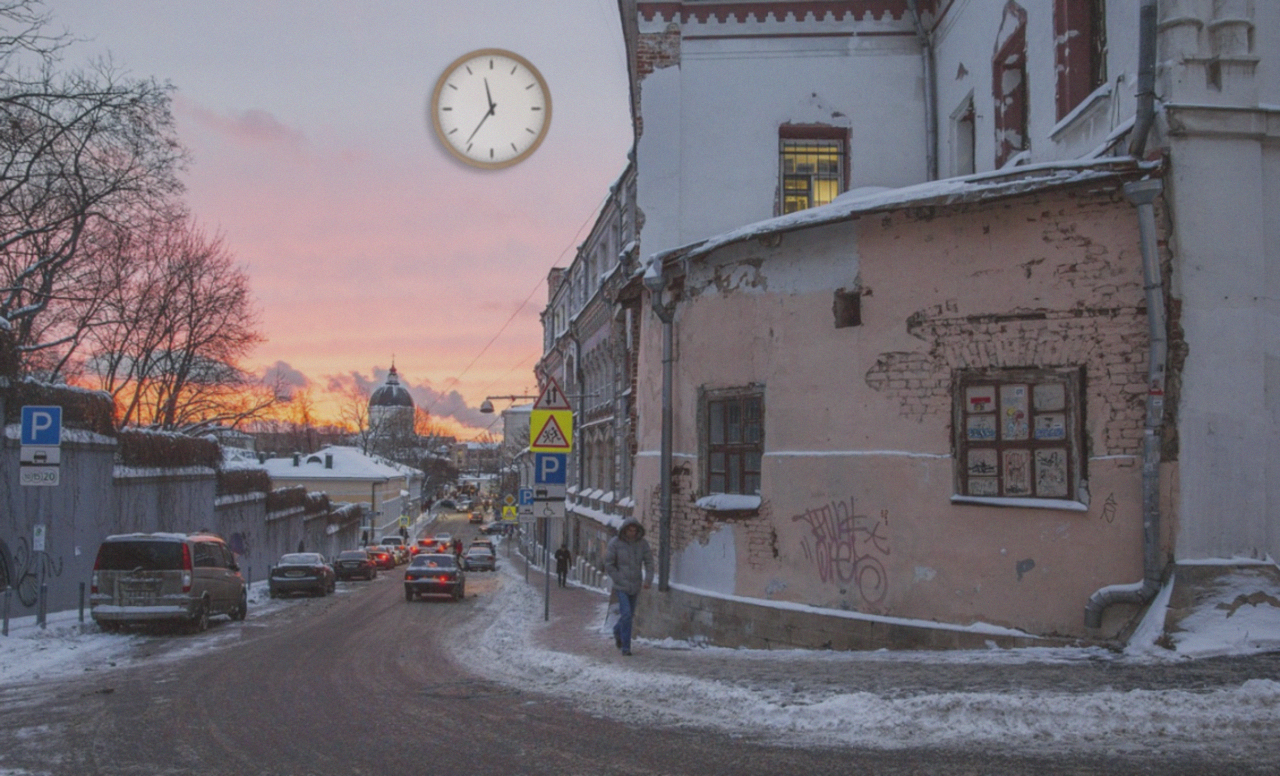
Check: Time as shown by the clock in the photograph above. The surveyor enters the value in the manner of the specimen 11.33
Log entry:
11.36
